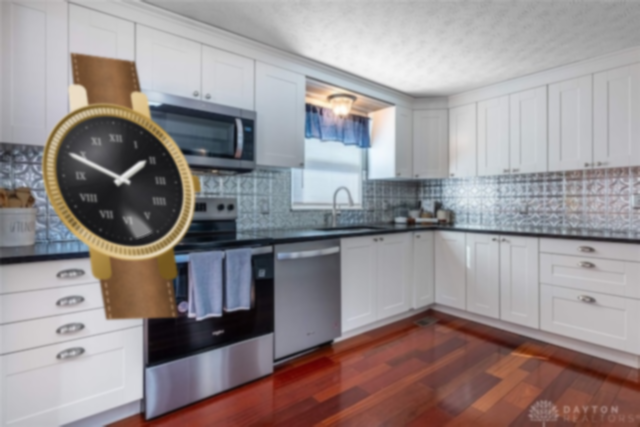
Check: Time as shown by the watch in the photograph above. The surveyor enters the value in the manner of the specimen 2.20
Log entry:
1.49
